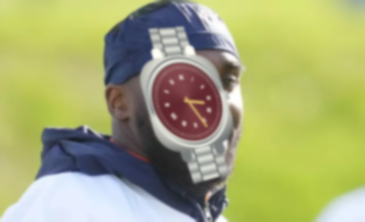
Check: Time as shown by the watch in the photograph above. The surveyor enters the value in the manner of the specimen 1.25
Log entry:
3.26
